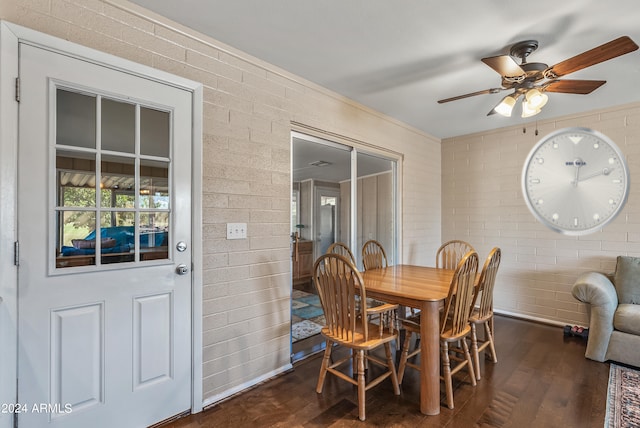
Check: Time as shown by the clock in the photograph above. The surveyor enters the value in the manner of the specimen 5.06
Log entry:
12.12
